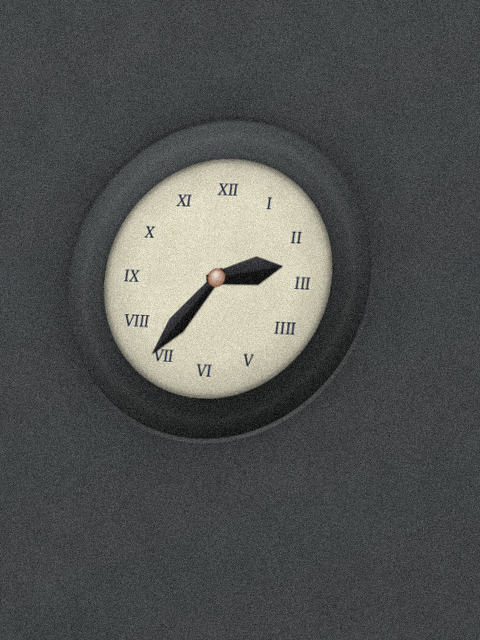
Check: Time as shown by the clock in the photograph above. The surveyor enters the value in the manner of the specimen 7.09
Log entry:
2.36
